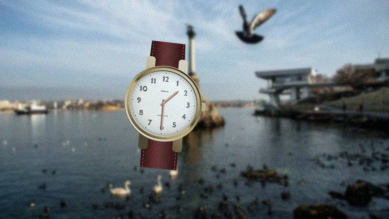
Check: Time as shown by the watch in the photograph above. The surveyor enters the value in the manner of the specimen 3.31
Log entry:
1.30
